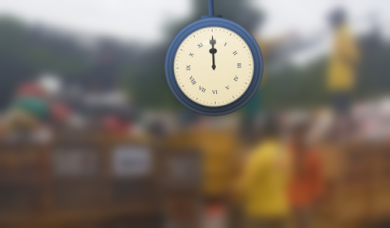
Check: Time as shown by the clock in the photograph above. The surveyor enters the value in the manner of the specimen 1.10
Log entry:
12.00
